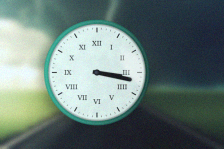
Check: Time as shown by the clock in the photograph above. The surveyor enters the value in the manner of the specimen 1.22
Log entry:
3.17
